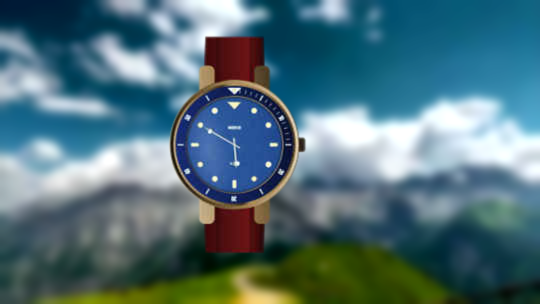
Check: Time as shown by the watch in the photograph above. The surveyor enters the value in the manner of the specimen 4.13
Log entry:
5.50
